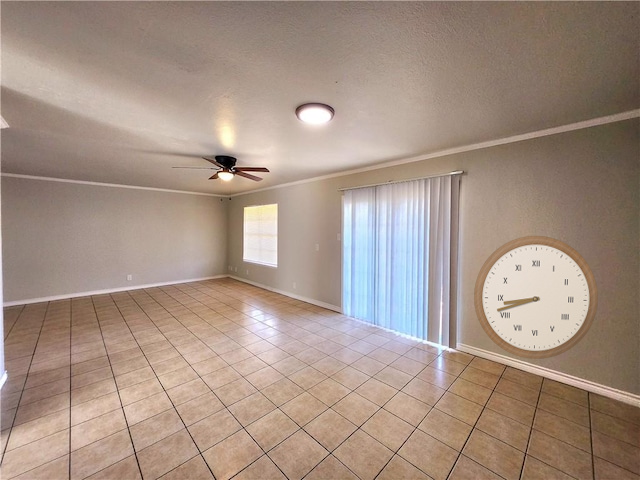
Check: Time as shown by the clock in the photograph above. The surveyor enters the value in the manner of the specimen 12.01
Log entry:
8.42
